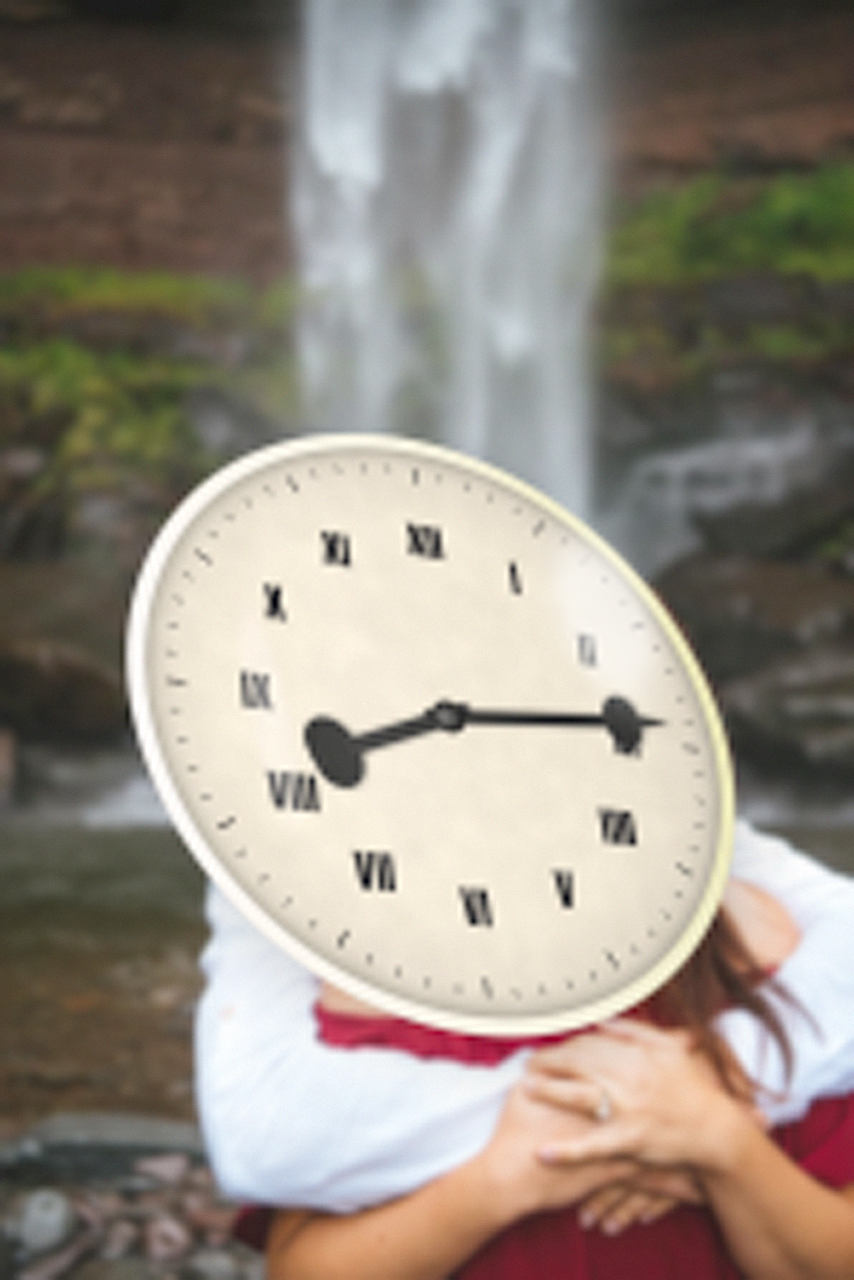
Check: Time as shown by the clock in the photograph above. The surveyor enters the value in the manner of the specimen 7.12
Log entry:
8.14
